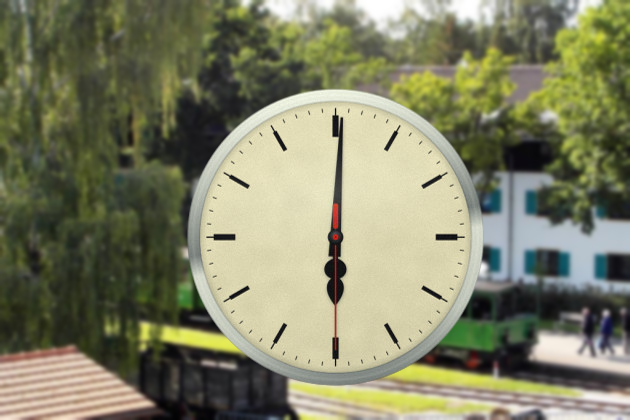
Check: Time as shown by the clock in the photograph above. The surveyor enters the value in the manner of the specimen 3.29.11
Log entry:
6.00.30
